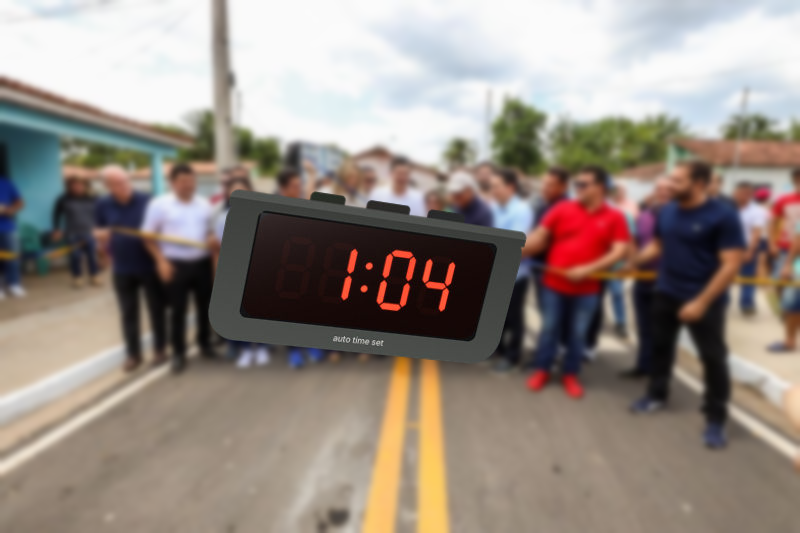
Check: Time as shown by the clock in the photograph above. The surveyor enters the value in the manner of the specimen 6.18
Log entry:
1.04
